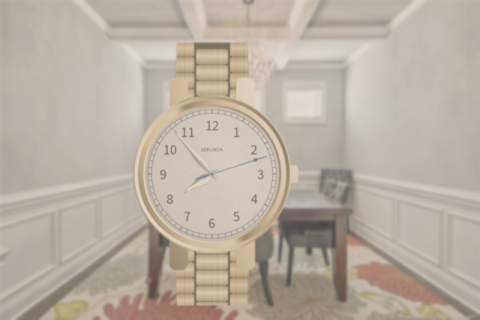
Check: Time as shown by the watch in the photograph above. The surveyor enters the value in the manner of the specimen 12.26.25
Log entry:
7.53.12
